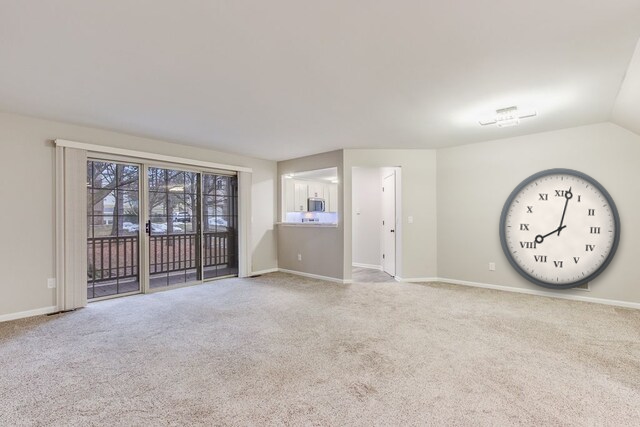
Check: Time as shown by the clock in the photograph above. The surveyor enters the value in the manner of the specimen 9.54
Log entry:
8.02
